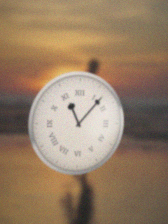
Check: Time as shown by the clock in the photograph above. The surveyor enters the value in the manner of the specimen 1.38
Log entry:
11.07
